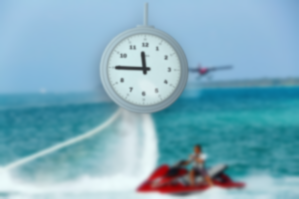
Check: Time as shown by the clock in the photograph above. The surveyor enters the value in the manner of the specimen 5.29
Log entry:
11.45
